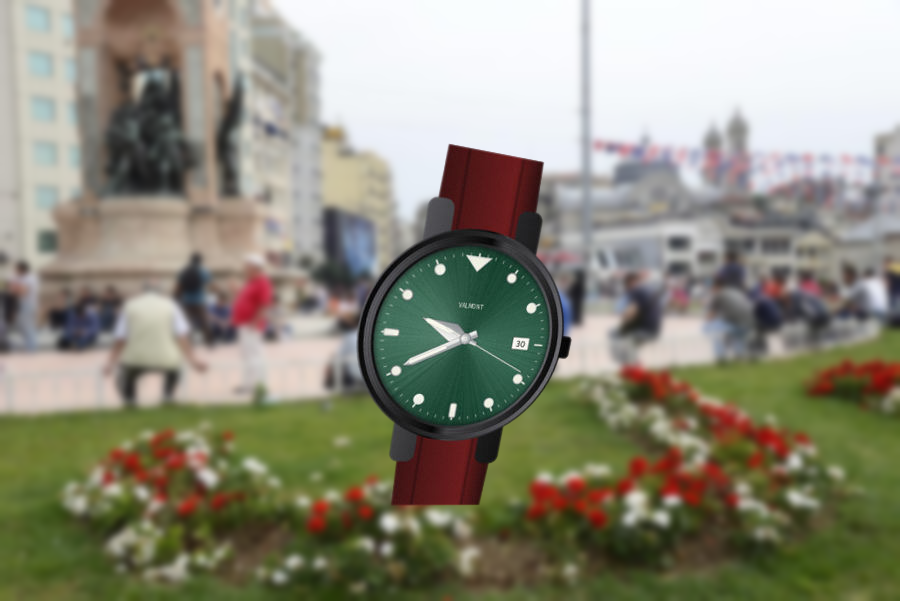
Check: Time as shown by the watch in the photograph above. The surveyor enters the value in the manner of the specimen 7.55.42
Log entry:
9.40.19
